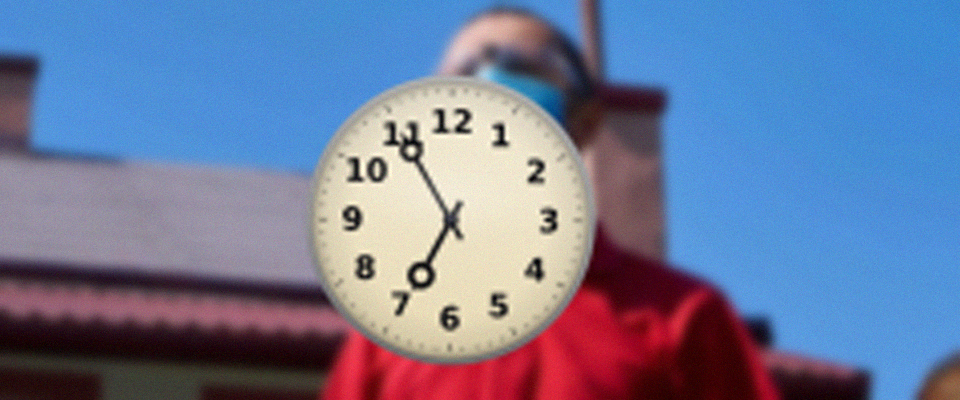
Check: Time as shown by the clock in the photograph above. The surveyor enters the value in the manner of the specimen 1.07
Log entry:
6.55
